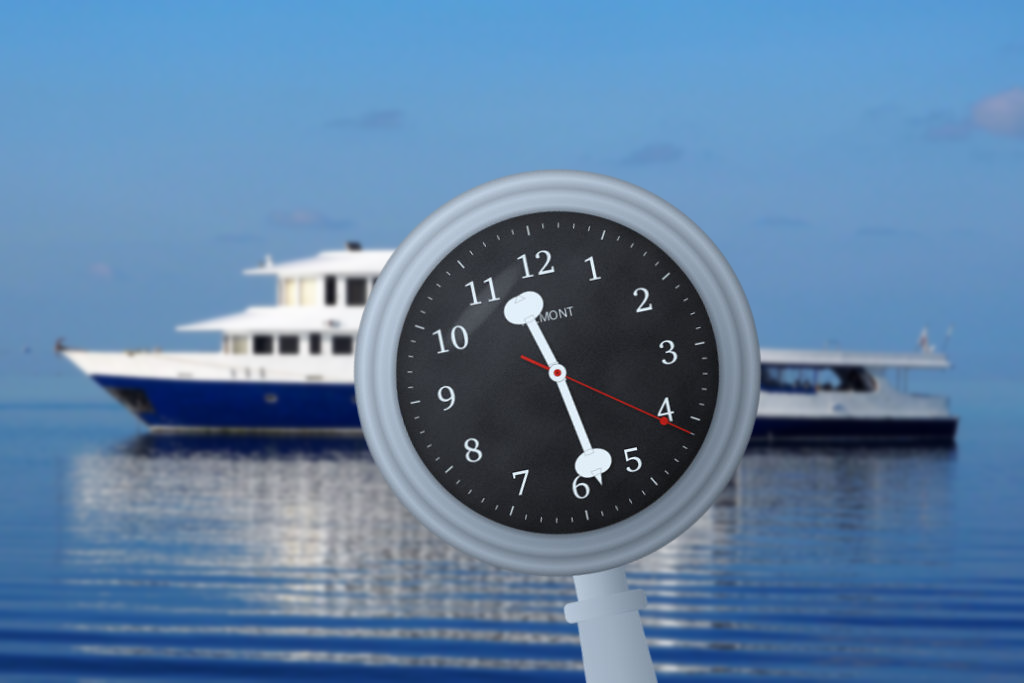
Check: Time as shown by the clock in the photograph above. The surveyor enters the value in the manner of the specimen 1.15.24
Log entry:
11.28.21
